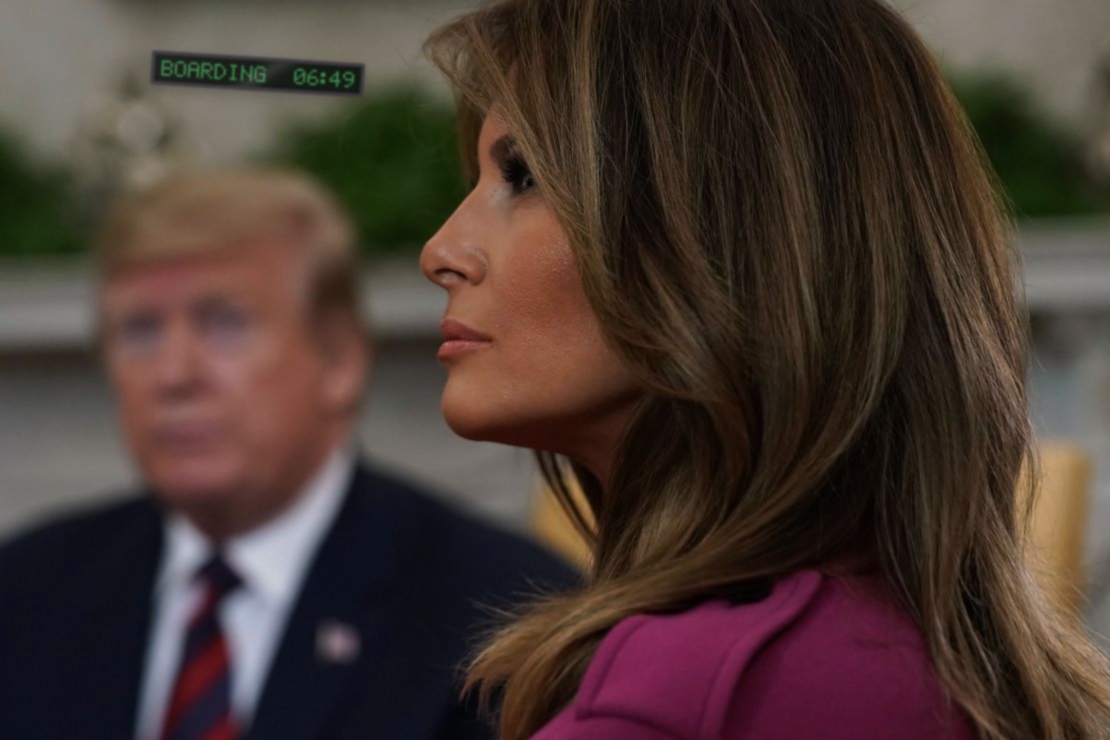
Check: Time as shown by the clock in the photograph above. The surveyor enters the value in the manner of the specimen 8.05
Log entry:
6.49
